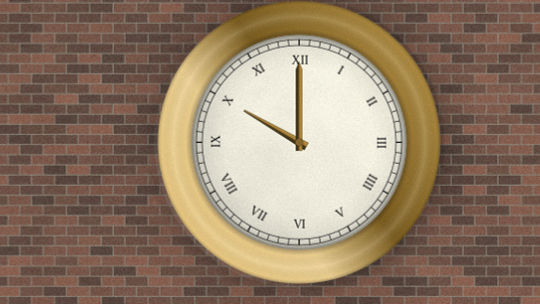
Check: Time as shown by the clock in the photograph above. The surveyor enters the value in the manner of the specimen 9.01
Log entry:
10.00
